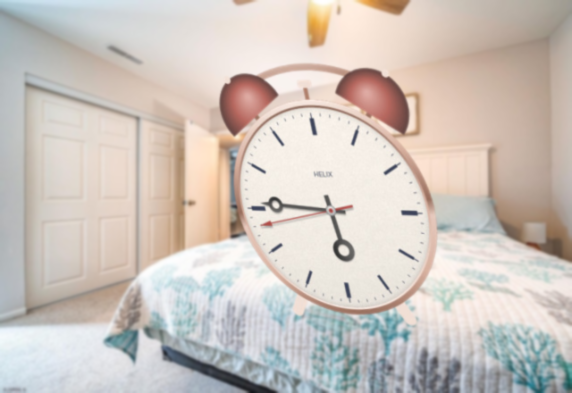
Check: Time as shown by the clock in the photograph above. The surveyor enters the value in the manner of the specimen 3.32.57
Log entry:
5.45.43
